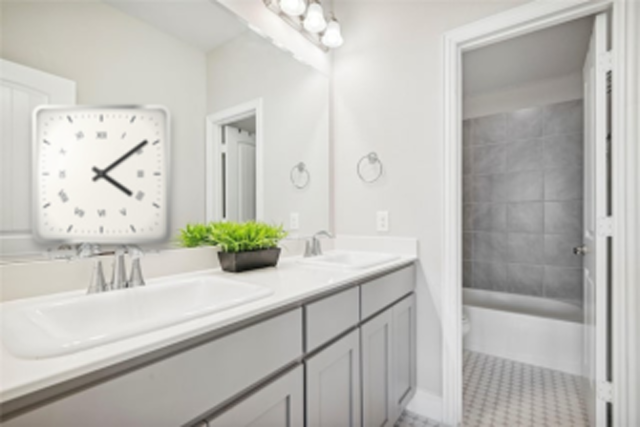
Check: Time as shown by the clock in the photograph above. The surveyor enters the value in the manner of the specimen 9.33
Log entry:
4.09
